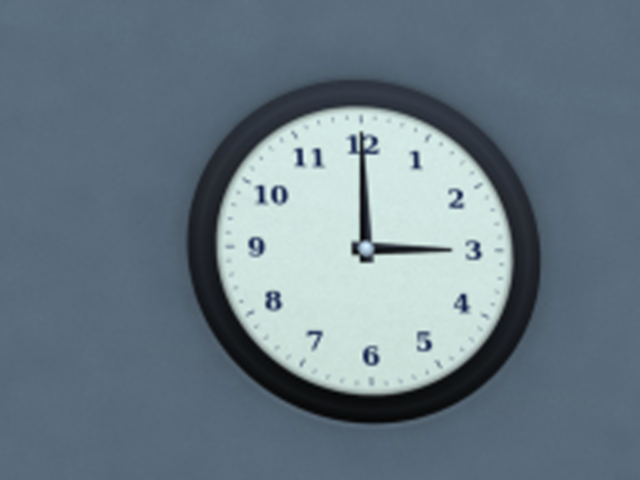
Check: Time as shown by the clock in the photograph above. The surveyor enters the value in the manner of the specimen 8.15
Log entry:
3.00
